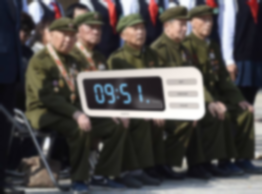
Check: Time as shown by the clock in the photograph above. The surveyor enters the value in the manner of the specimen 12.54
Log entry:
9.51
